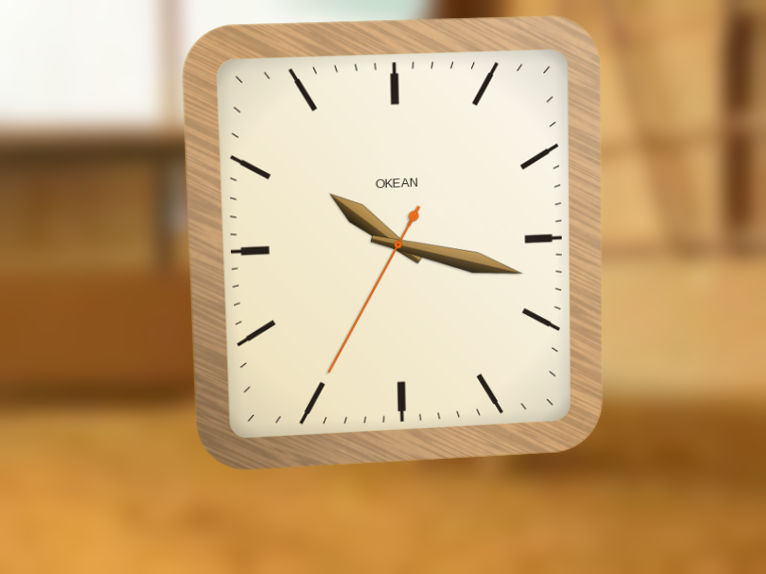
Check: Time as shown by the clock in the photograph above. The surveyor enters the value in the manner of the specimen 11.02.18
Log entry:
10.17.35
